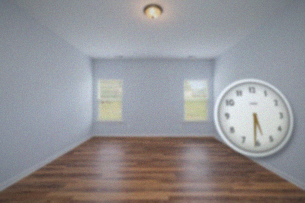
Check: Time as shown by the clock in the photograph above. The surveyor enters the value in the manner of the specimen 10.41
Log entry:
5.31
